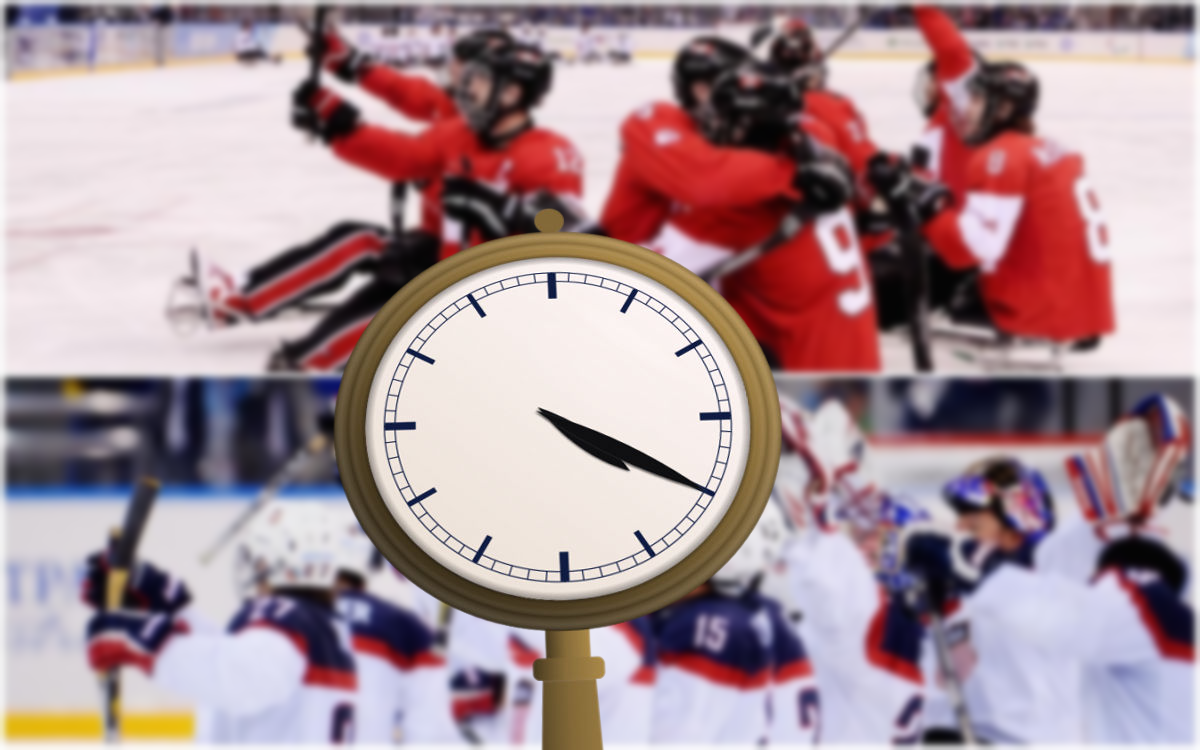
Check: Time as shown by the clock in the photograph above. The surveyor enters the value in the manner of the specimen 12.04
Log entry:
4.20
